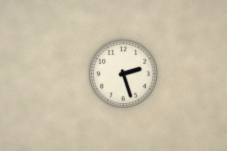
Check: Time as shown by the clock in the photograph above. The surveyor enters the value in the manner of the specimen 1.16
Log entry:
2.27
